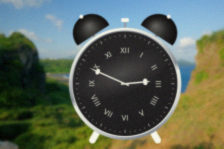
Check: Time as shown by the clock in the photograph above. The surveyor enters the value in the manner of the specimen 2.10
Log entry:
2.49
